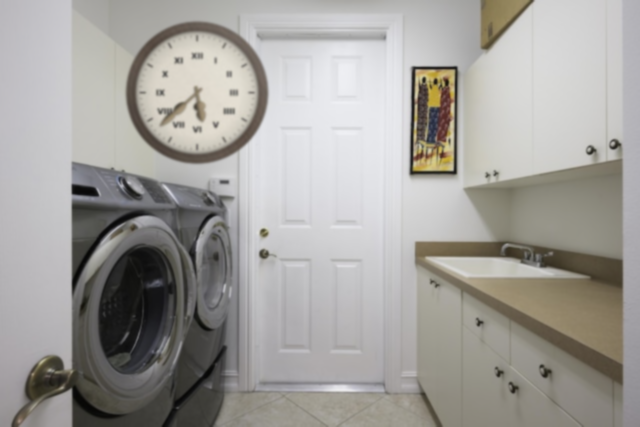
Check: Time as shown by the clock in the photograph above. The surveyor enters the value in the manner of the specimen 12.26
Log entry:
5.38
